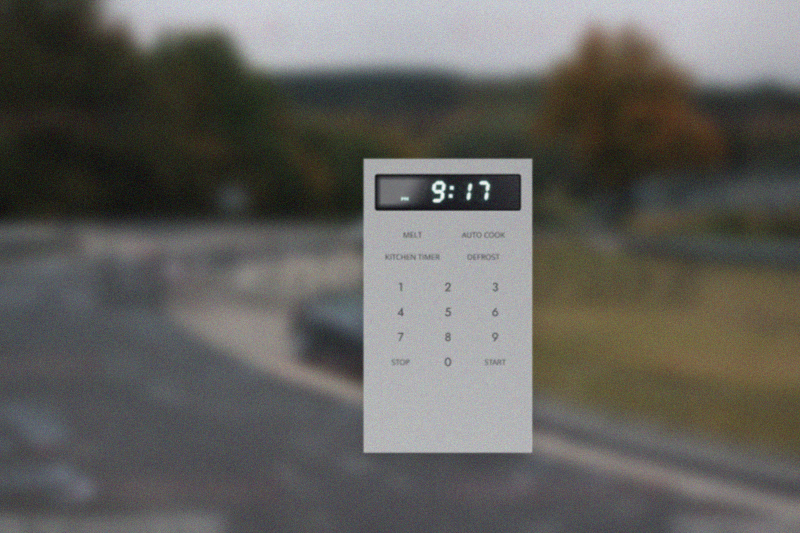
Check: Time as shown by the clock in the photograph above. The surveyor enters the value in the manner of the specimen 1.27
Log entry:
9.17
